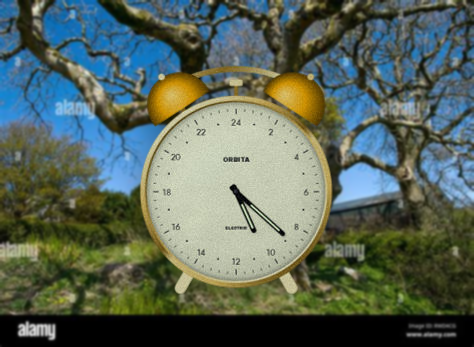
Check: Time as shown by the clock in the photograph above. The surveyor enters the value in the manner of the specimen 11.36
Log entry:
10.22
